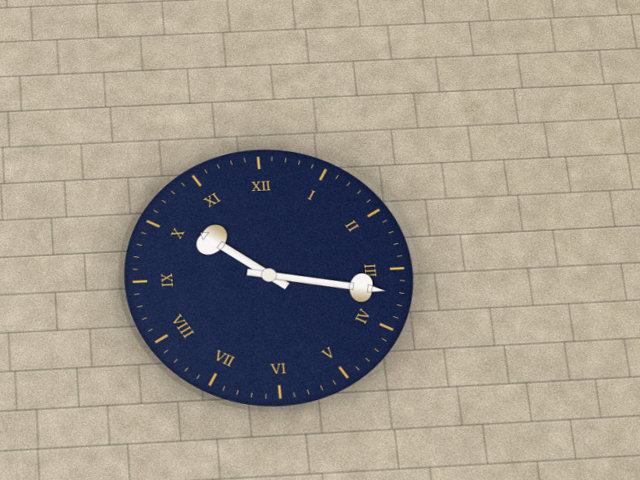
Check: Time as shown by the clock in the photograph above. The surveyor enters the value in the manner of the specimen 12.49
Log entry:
10.17
